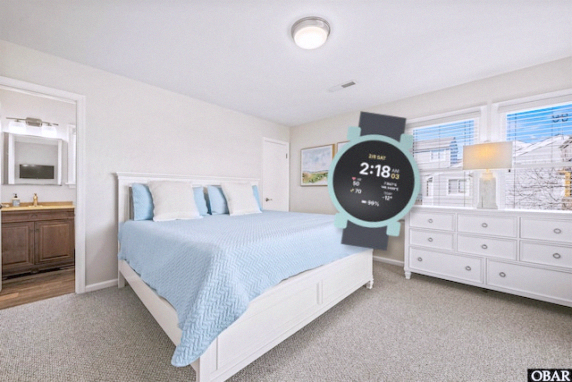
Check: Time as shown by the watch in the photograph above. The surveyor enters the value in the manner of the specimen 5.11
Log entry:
2.18
